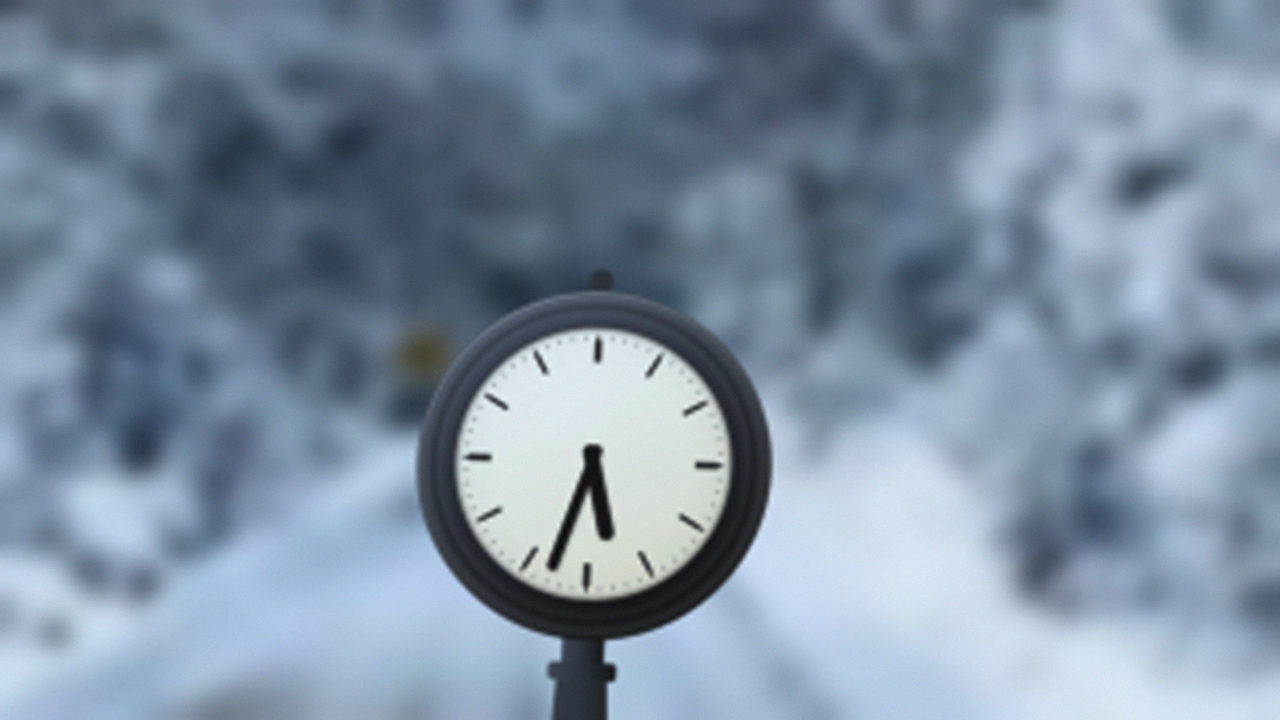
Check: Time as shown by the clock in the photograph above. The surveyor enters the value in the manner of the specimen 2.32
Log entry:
5.33
